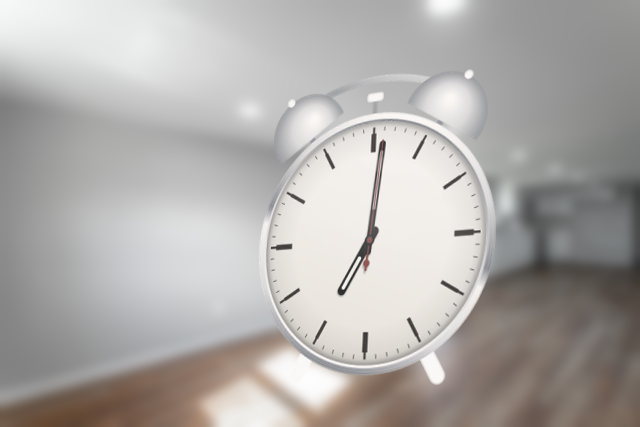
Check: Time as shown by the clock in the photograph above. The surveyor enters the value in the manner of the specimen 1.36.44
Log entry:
7.01.01
